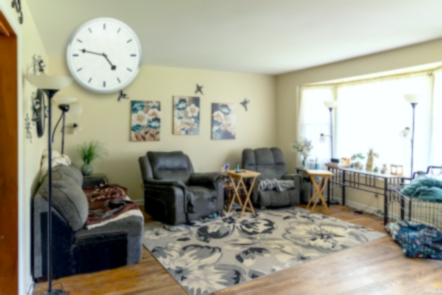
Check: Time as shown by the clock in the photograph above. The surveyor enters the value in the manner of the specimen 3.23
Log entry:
4.47
